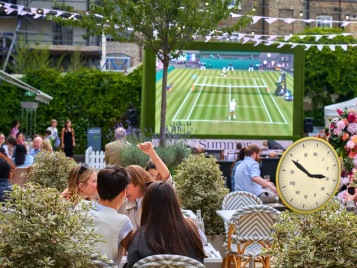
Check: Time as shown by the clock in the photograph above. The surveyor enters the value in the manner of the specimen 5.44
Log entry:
2.49
